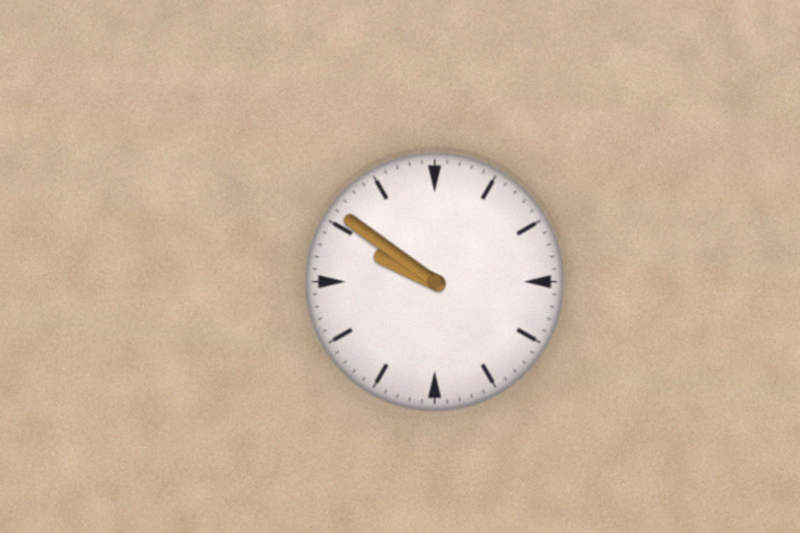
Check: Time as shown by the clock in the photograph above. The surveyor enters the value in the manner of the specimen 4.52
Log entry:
9.51
